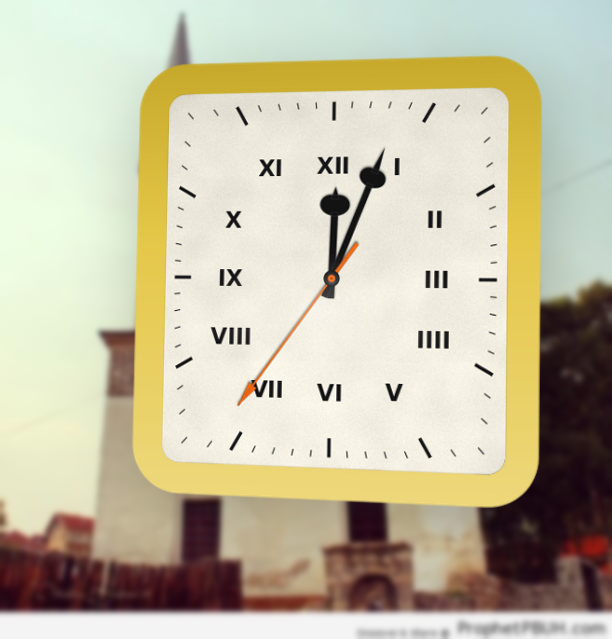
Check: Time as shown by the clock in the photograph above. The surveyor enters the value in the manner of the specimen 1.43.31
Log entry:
12.03.36
